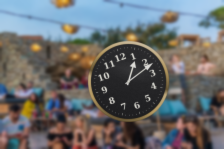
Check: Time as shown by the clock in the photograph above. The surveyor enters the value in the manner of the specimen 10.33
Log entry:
1.12
